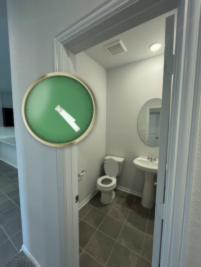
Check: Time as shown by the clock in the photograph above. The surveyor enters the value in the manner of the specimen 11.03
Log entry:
4.23
